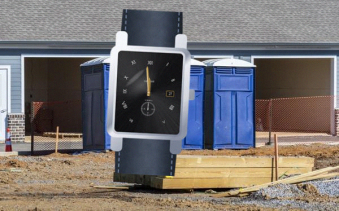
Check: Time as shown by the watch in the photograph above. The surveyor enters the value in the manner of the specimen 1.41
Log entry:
11.59
